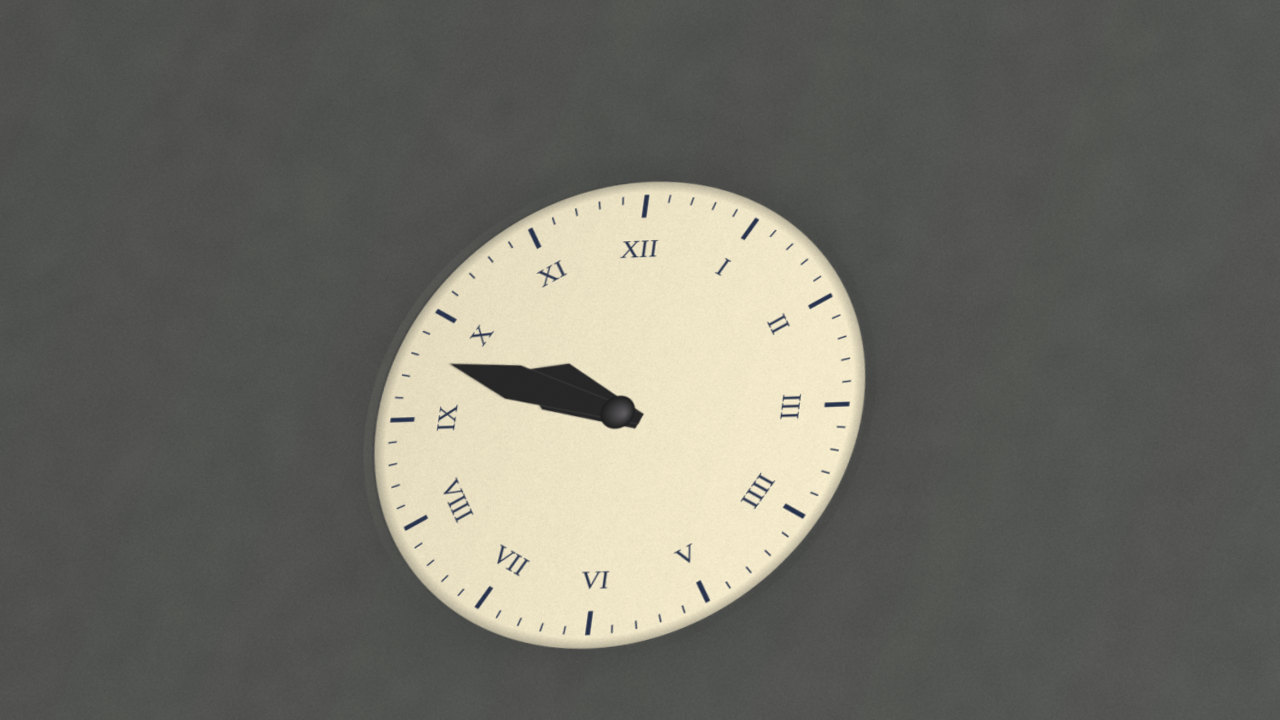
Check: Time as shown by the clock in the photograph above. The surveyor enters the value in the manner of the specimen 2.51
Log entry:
9.48
